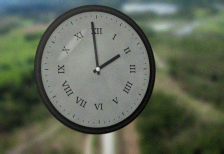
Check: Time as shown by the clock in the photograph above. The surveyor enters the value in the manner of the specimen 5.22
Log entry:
1.59
